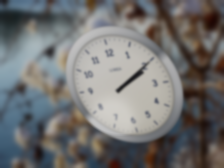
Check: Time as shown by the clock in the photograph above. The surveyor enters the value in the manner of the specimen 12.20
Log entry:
2.10
